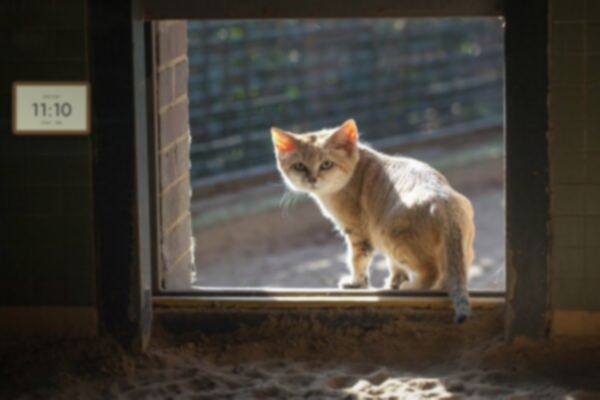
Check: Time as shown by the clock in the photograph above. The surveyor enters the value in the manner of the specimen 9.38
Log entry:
11.10
